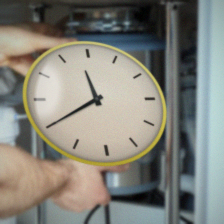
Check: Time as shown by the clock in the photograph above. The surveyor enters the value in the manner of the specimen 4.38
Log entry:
11.40
